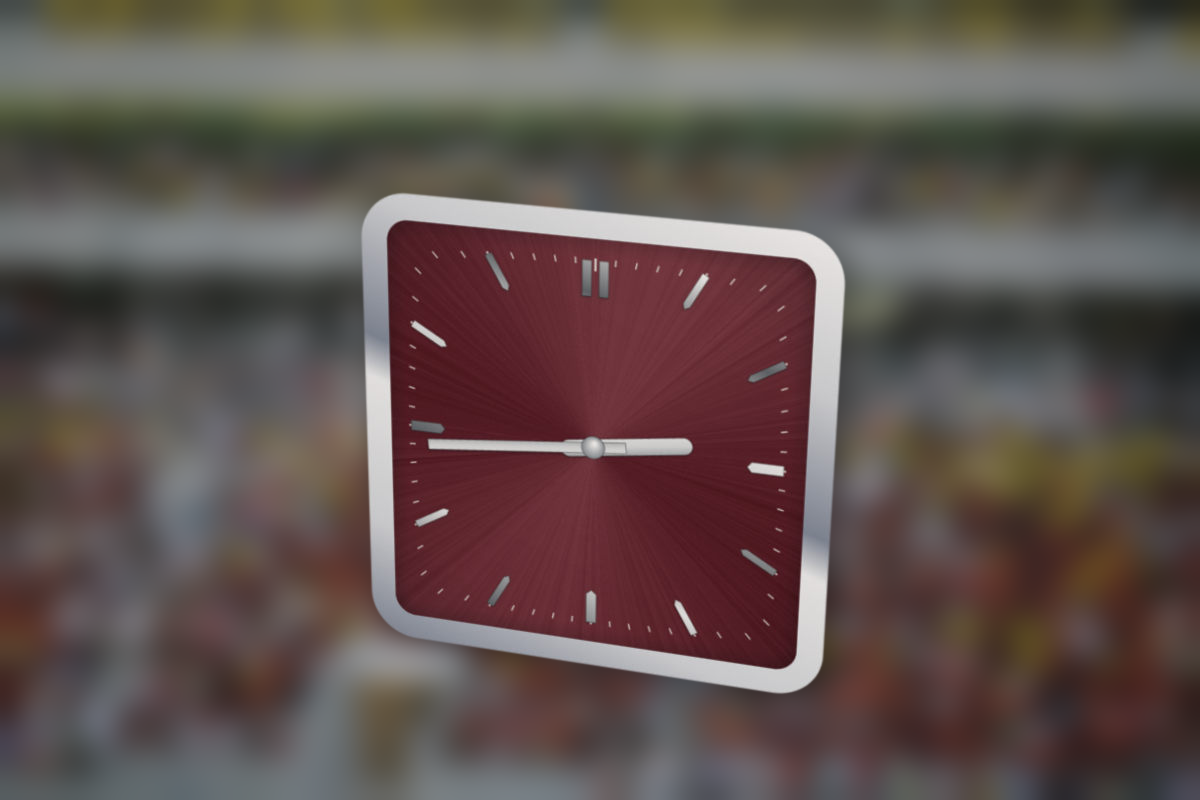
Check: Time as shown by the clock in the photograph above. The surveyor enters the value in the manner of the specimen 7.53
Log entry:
2.44
